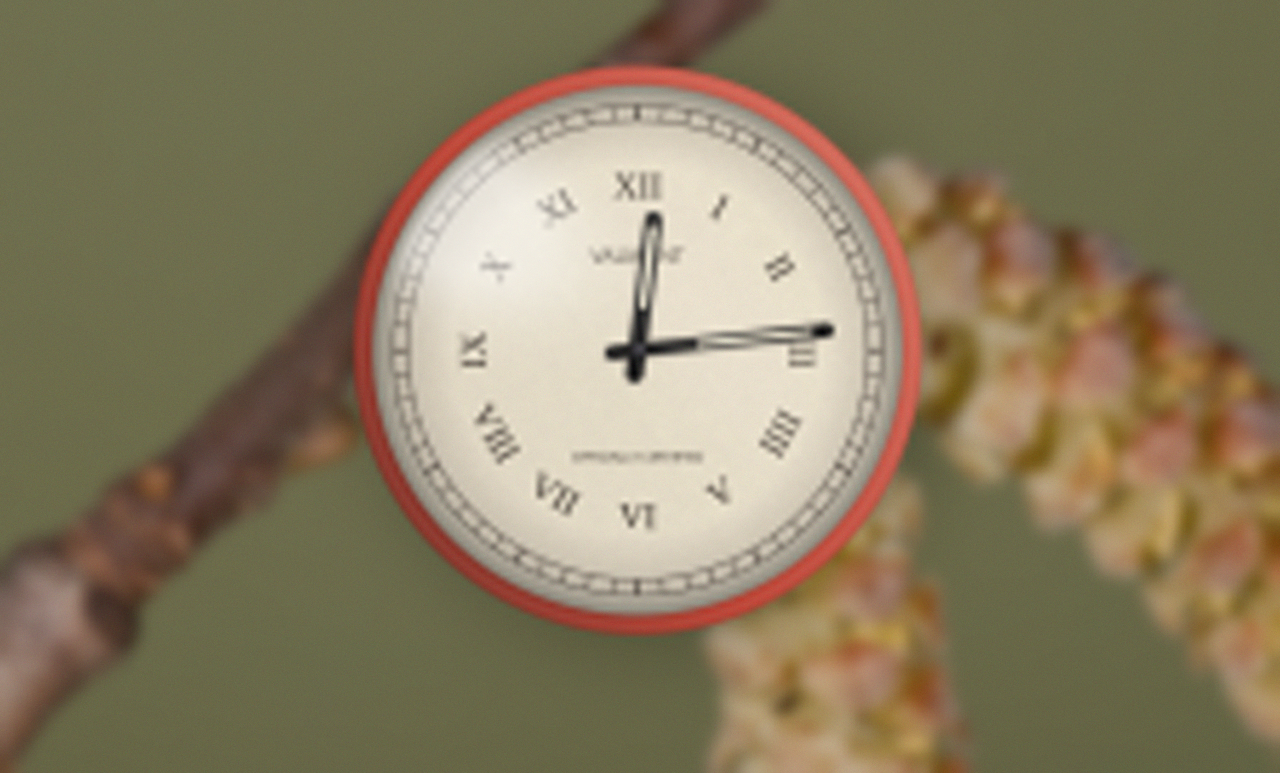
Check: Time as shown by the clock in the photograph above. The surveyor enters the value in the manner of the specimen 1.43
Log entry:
12.14
